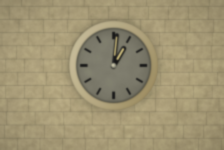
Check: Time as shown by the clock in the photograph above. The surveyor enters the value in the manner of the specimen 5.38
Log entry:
1.01
